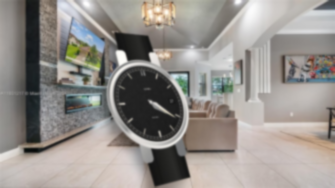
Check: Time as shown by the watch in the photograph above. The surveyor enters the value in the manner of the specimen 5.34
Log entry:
4.21
